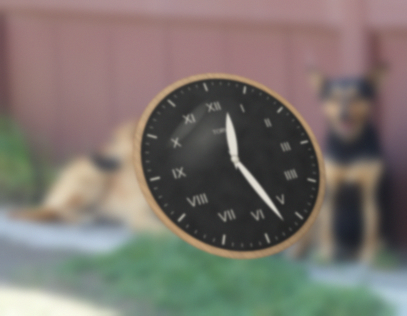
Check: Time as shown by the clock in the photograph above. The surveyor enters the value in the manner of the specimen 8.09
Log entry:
12.27
